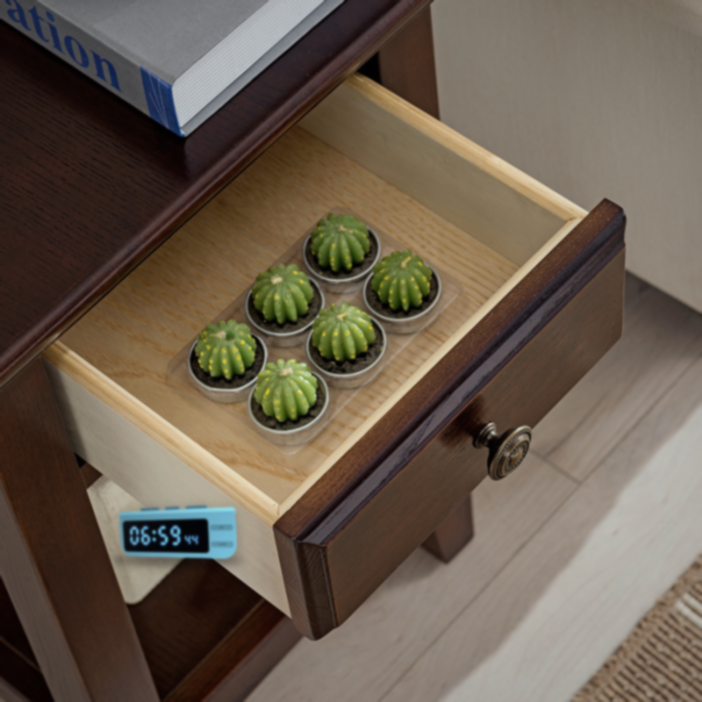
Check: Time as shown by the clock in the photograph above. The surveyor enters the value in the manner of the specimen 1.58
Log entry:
6.59
